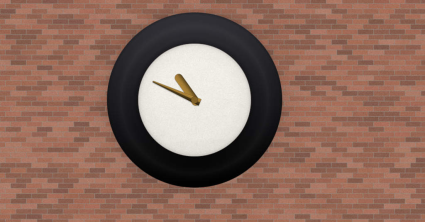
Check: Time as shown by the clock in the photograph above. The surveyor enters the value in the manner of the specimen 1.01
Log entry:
10.49
